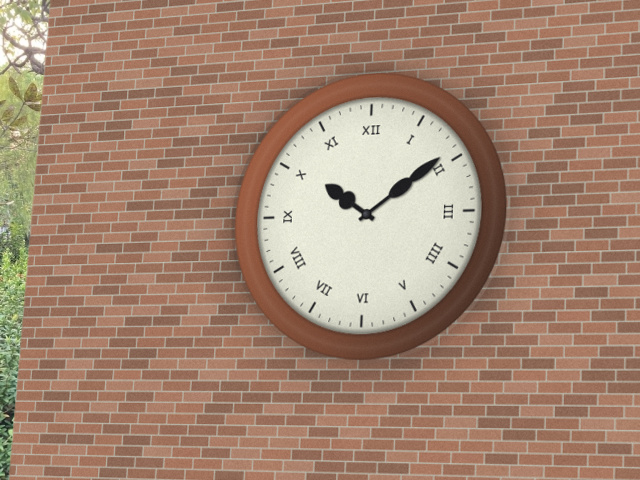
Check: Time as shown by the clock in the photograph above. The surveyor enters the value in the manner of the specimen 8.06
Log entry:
10.09
